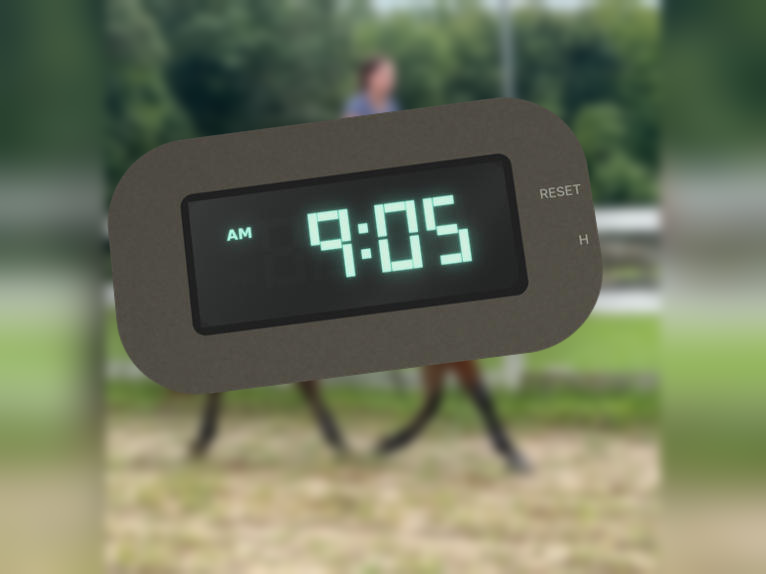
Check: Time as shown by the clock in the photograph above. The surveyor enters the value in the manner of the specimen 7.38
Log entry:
9.05
